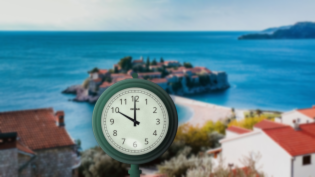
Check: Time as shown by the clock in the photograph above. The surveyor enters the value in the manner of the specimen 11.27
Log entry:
10.00
